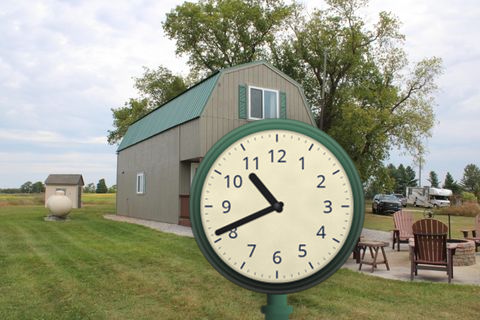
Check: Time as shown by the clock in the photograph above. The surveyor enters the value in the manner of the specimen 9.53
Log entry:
10.41
